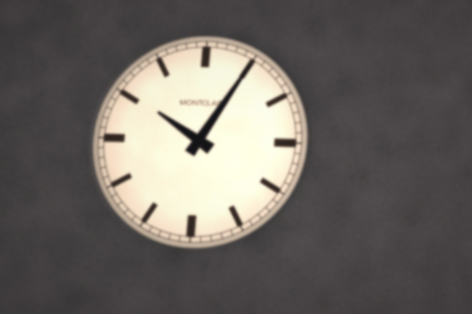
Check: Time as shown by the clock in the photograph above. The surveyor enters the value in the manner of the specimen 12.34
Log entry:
10.05
